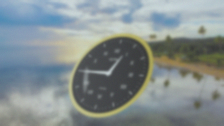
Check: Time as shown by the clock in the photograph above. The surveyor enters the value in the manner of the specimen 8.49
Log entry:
12.45
